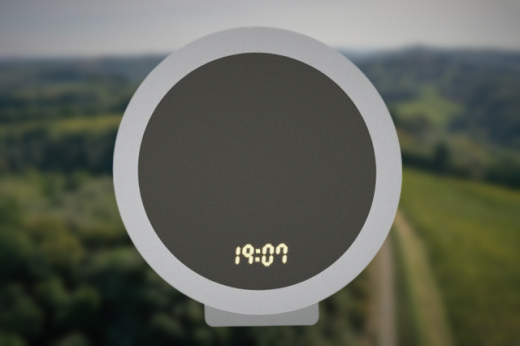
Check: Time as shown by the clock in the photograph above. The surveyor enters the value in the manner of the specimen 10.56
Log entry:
19.07
